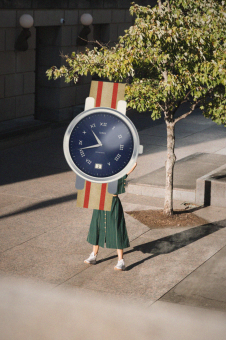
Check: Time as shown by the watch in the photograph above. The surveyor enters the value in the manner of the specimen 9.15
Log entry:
10.42
